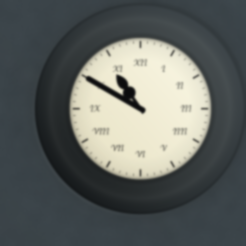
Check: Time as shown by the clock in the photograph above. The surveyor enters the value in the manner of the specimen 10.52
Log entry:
10.50
